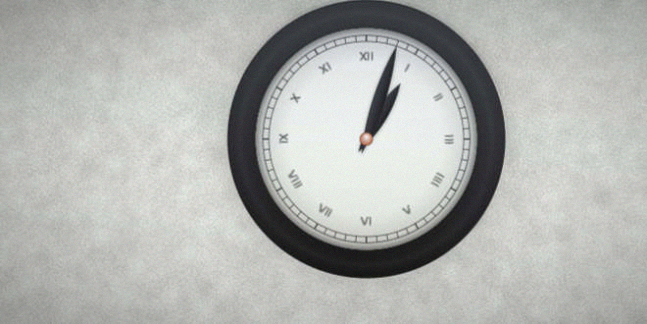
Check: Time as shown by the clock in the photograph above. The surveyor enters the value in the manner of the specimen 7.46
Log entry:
1.03
